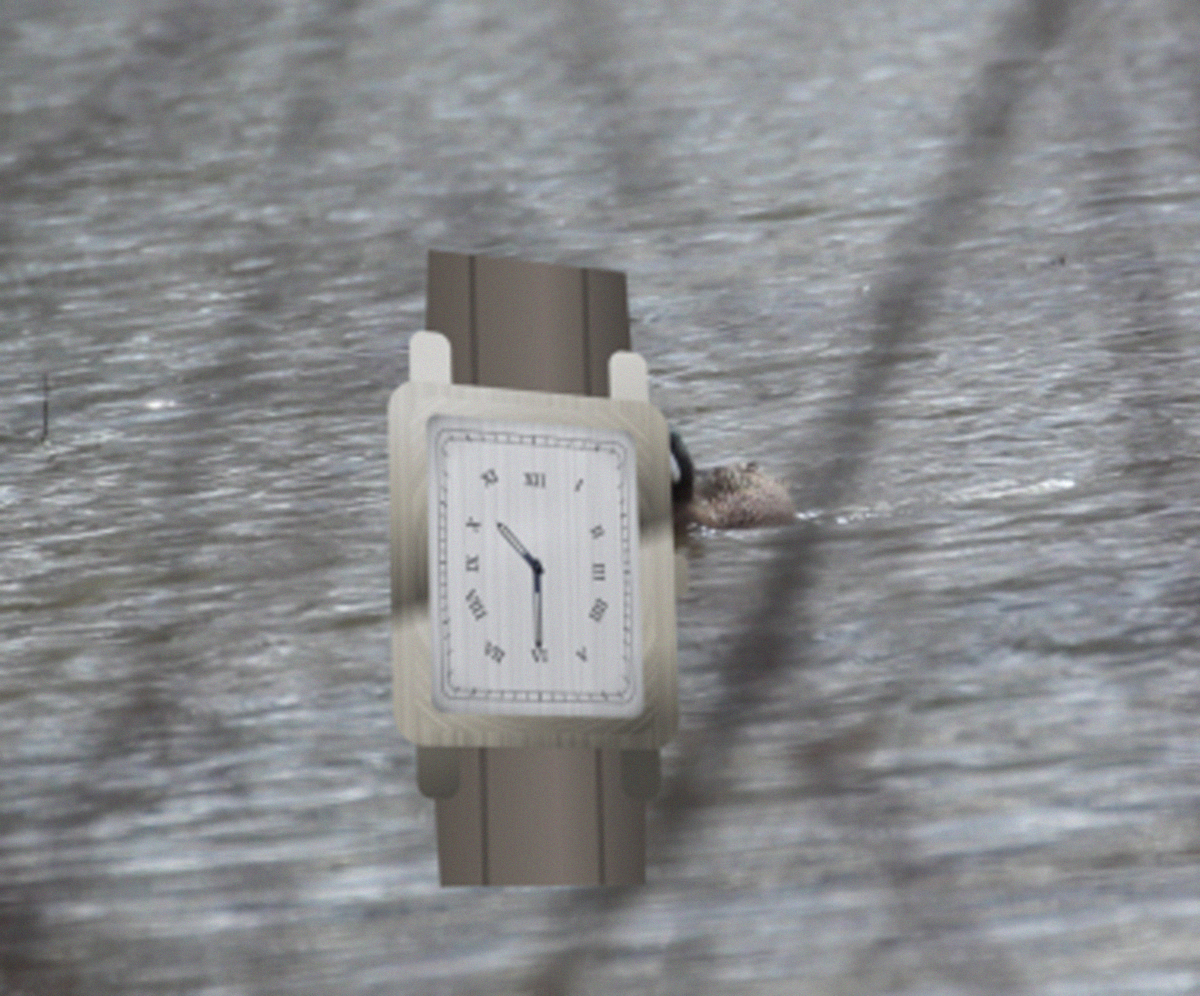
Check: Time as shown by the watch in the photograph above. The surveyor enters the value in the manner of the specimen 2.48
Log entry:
10.30
